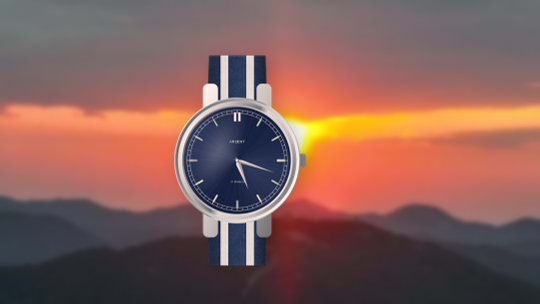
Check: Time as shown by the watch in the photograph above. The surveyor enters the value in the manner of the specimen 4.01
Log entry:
5.18
